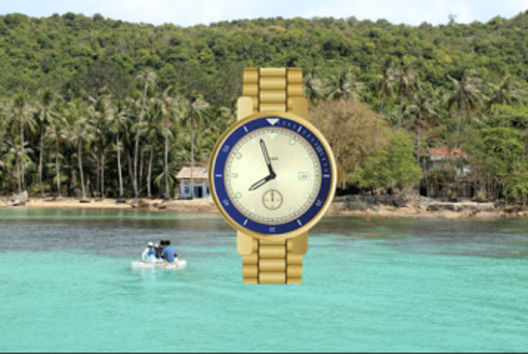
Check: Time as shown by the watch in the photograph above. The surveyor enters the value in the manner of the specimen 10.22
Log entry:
7.57
